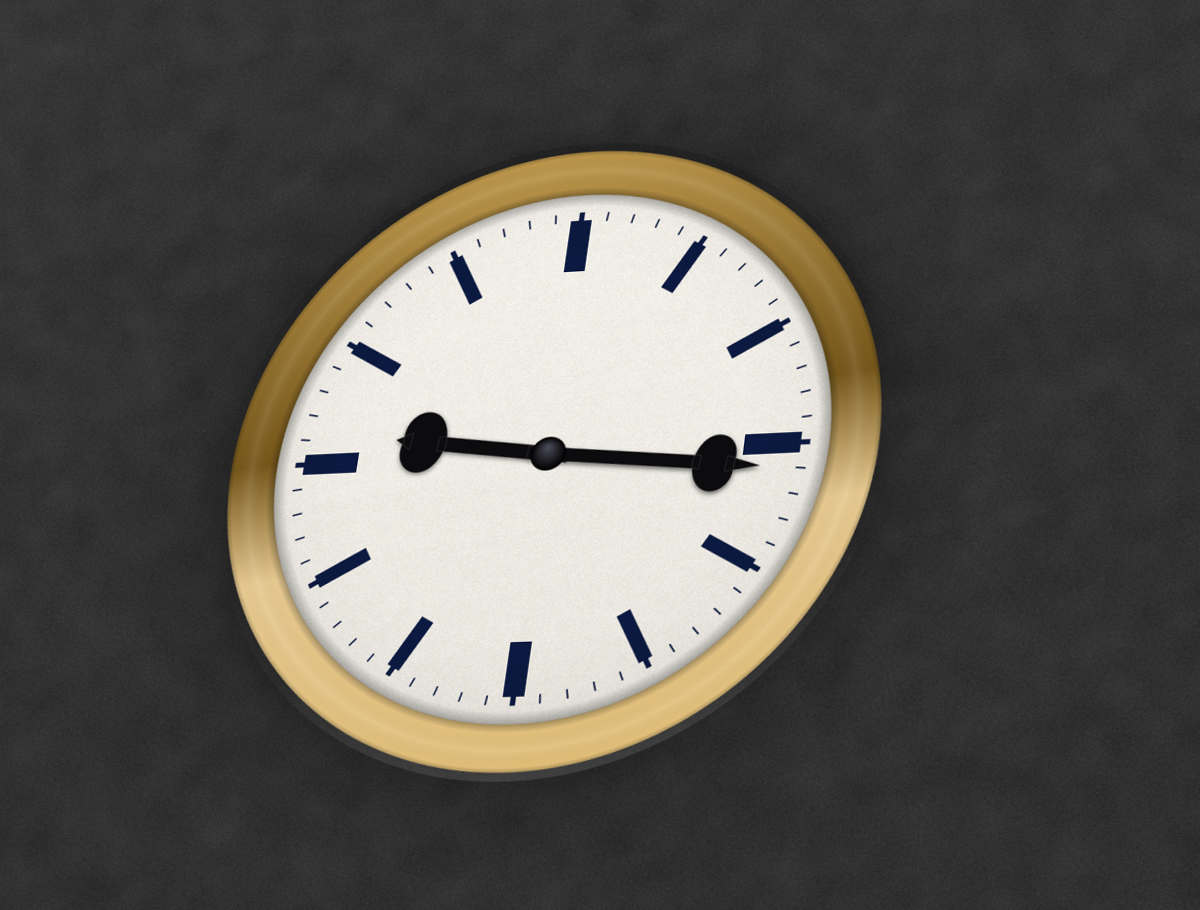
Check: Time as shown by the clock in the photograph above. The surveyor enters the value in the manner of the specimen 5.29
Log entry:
9.16
